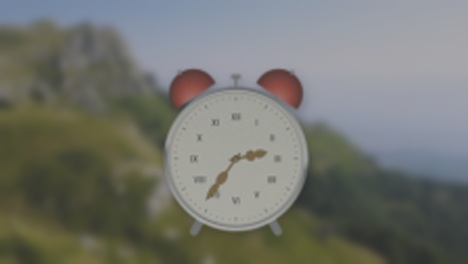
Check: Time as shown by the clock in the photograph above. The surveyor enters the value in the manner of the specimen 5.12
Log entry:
2.36
